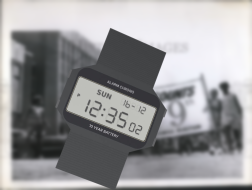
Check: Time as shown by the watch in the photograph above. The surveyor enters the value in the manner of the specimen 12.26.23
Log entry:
12.35.02
